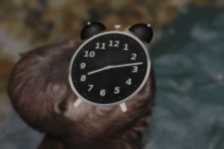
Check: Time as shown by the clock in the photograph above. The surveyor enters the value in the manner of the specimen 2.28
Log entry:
8.13
